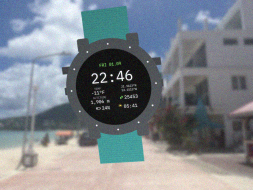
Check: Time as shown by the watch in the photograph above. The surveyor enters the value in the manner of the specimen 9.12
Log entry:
22.46
